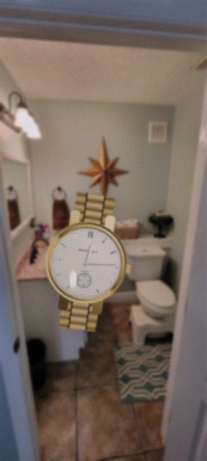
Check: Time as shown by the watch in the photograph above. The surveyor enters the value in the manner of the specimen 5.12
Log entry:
12.14
